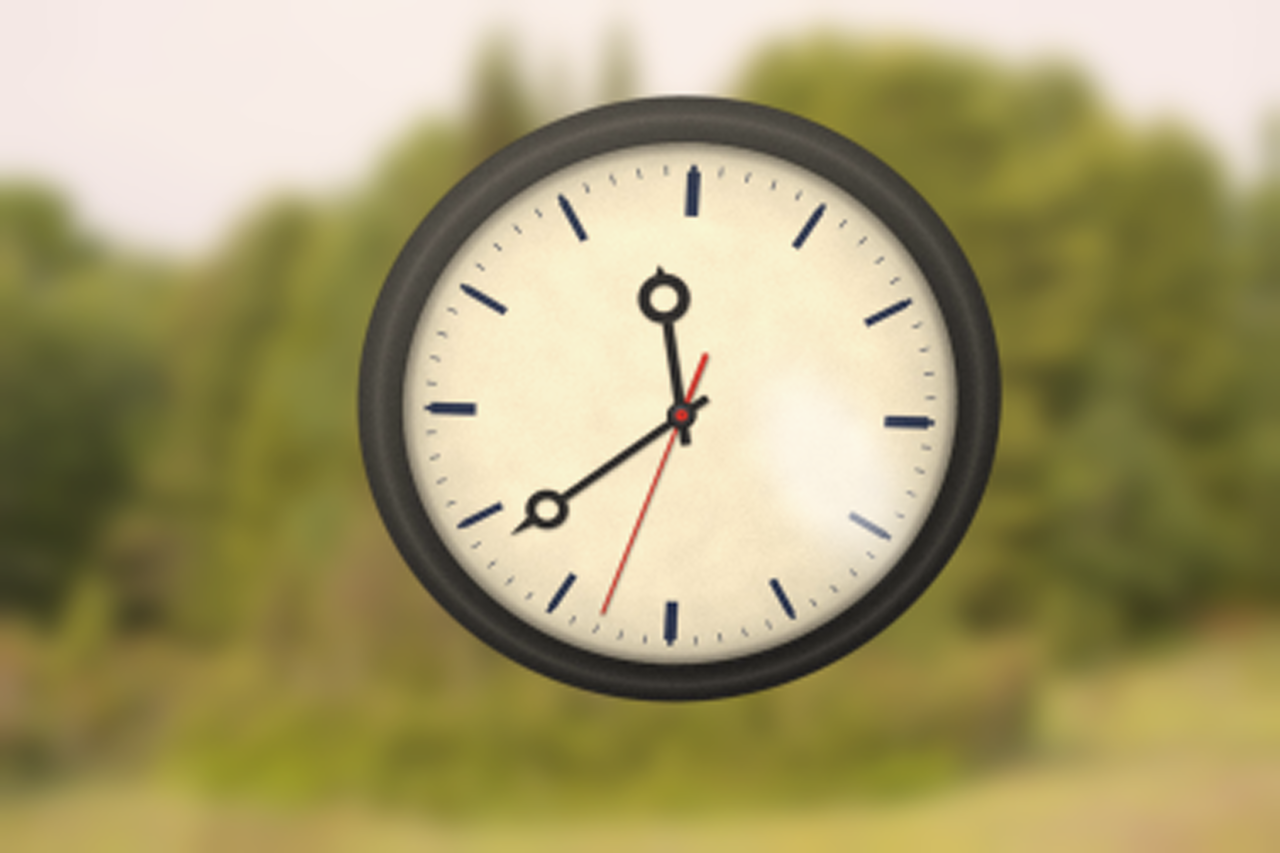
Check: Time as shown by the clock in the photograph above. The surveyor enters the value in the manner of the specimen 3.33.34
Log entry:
11.38.33
